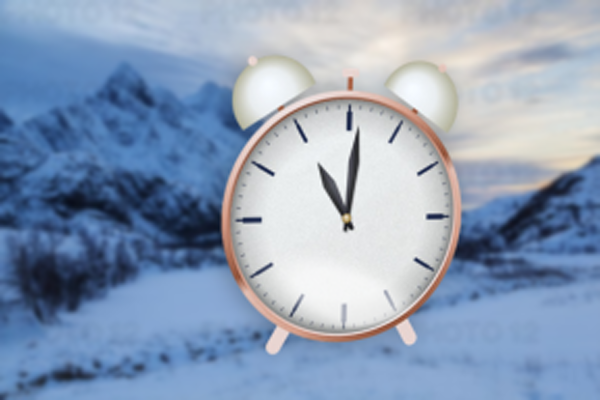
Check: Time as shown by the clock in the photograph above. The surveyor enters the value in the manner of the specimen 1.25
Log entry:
11.01
